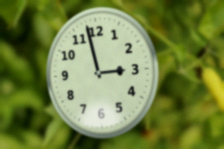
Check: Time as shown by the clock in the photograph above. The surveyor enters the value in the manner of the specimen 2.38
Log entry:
2.58
